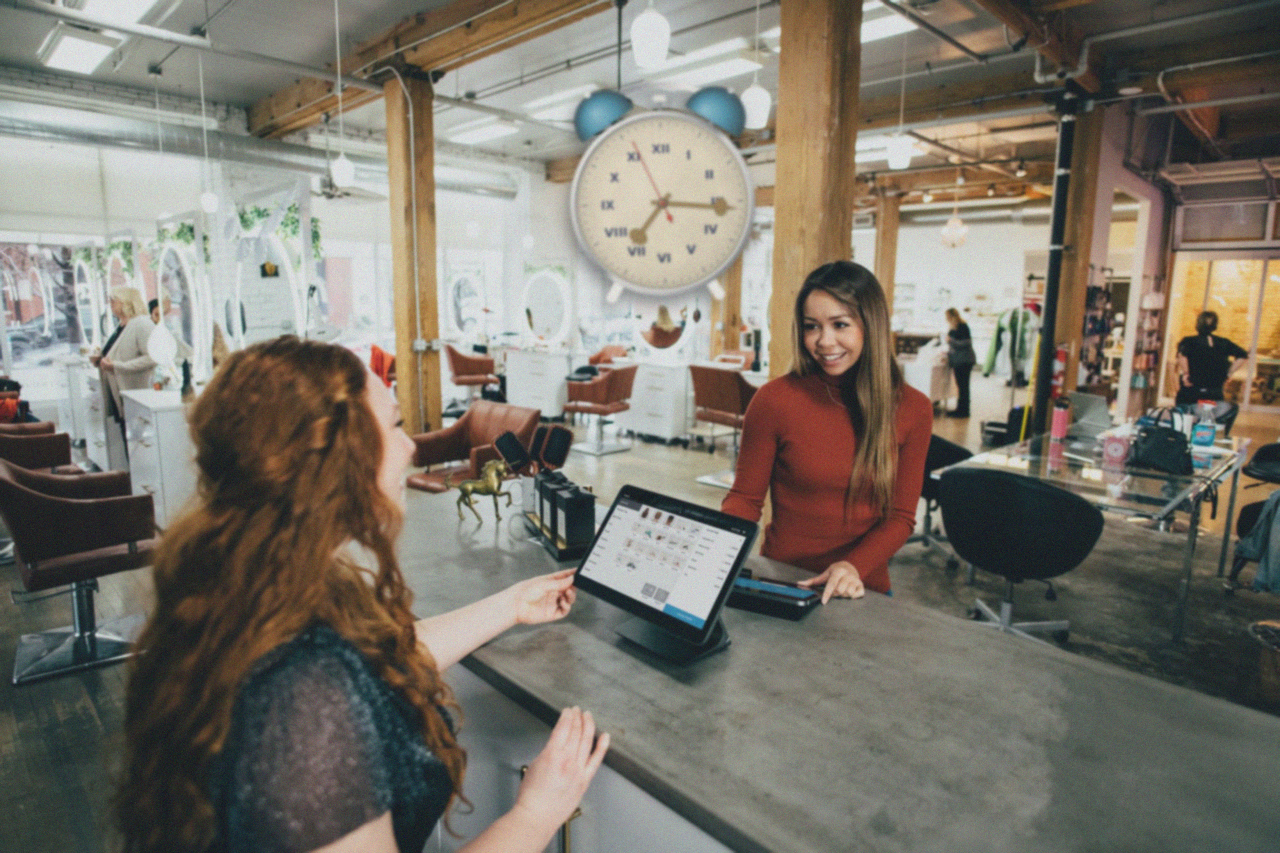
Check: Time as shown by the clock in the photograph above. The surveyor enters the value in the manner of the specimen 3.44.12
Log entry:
7.15.56
